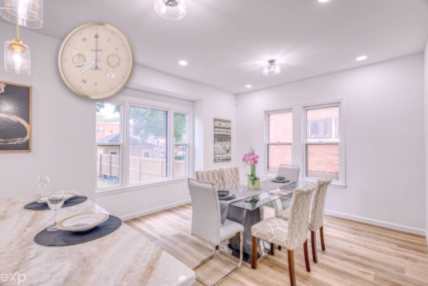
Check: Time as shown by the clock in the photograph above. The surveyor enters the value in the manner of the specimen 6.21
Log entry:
7.43
